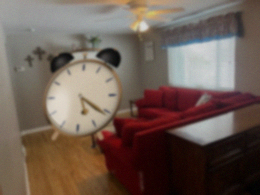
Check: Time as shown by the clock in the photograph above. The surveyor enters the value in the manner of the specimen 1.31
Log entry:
5.21
